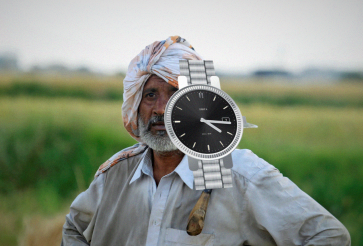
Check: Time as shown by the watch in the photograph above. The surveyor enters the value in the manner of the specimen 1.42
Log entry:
4.16
